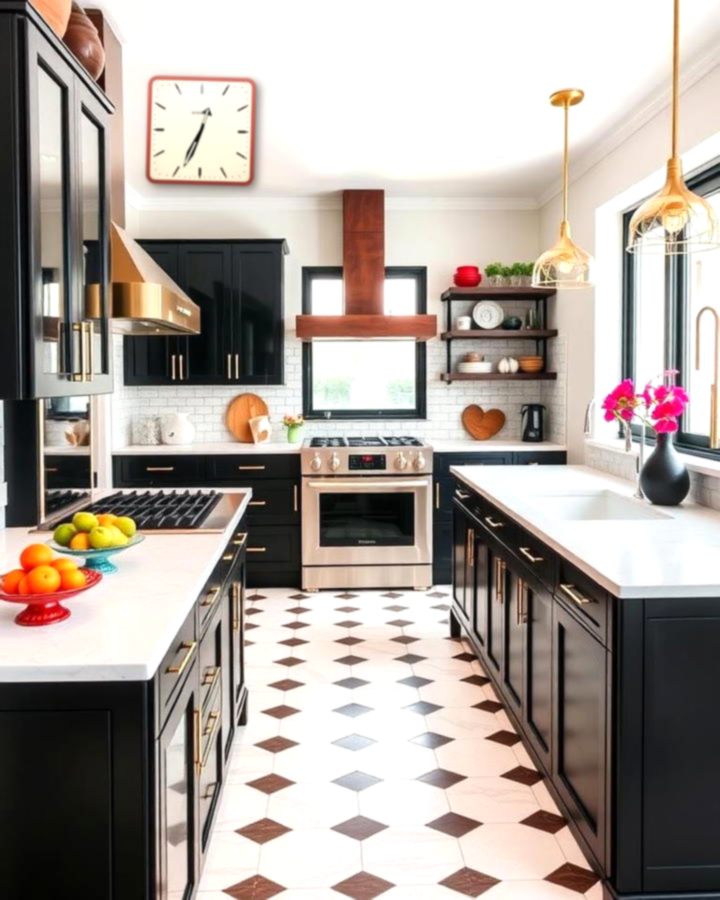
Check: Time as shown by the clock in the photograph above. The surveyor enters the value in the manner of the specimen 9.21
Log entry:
12.34
